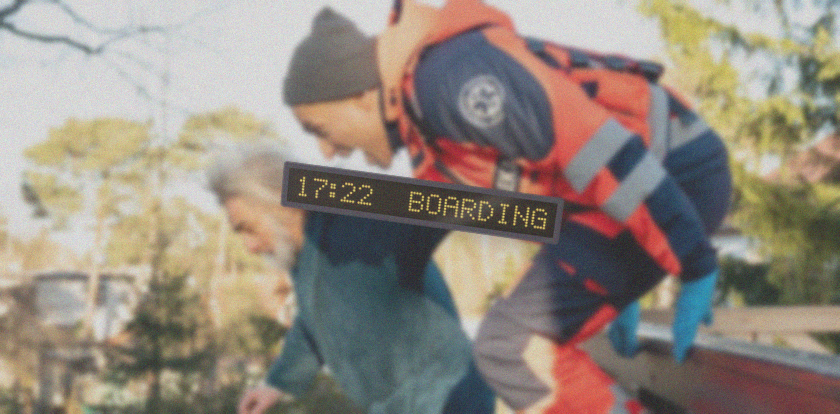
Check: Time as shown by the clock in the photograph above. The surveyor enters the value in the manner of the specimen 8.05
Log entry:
17.22
